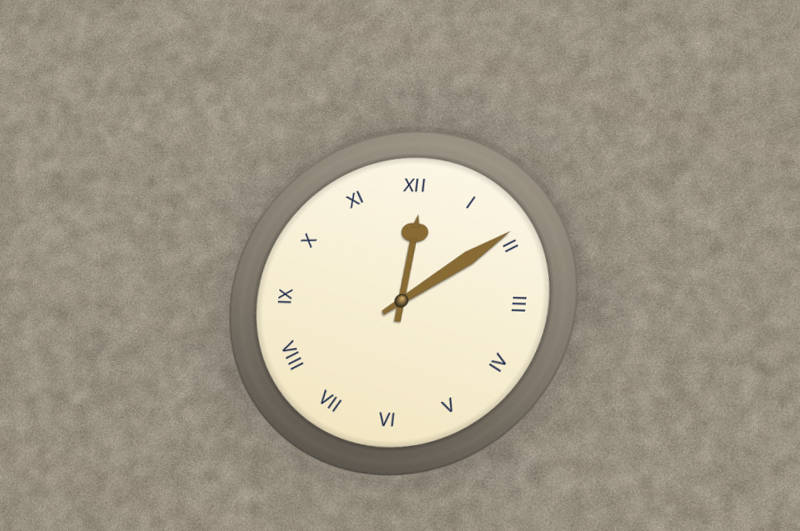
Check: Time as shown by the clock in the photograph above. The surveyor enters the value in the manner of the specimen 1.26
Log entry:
12.09
